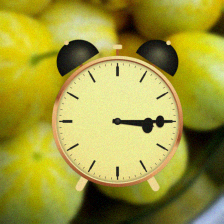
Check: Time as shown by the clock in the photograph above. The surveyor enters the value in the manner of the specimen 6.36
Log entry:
3.15
